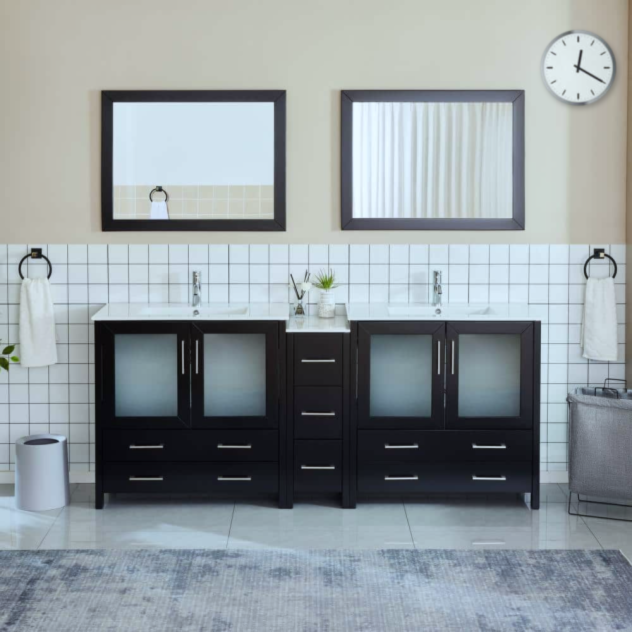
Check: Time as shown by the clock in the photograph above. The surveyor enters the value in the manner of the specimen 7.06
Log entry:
12.20
